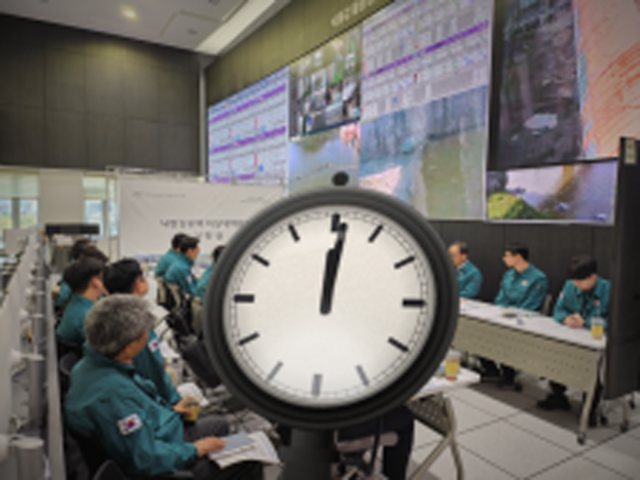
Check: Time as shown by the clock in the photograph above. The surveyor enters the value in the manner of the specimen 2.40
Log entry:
12.01
